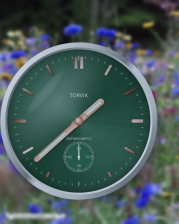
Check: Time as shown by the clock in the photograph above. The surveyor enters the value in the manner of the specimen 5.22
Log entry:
1.38
